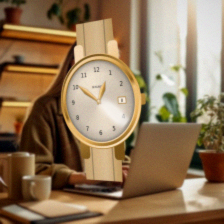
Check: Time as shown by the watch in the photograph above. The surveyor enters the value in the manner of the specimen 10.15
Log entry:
12.51
